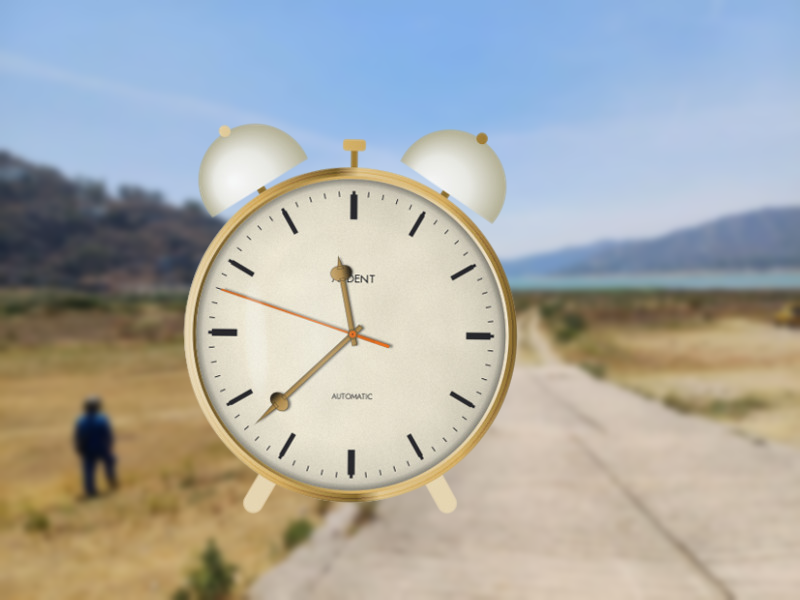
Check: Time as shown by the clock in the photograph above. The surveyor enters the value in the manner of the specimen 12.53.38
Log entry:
11.37.48
